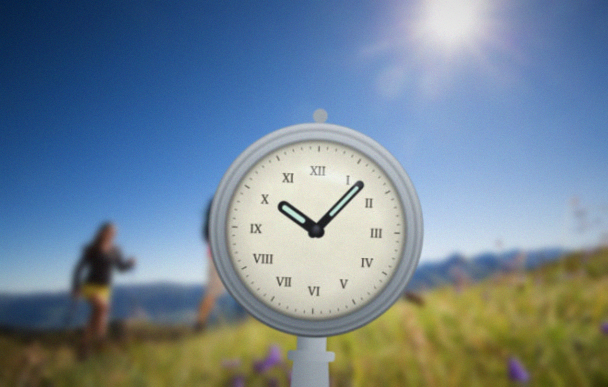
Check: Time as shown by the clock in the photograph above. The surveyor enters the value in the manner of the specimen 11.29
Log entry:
10.07
